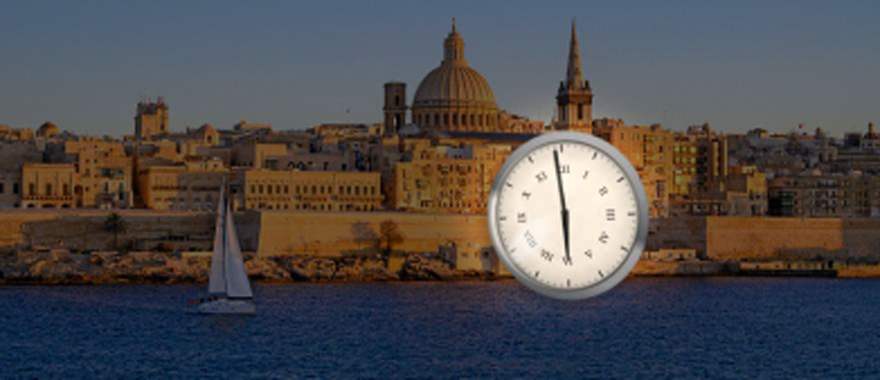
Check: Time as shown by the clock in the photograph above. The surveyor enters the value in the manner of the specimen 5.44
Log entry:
5.59
